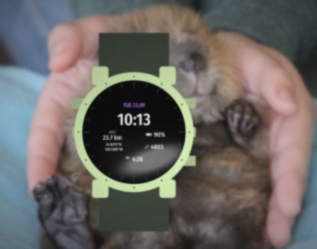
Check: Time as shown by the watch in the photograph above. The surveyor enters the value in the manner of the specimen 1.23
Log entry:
10.13
